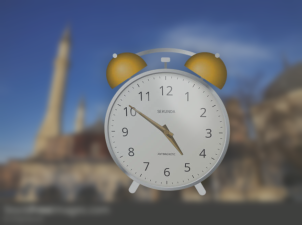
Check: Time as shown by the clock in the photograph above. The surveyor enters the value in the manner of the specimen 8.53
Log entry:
4.51
